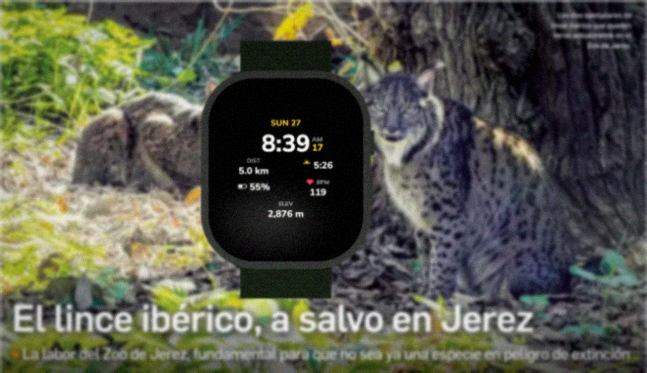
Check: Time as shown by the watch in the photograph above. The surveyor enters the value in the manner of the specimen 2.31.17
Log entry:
8.39.17
